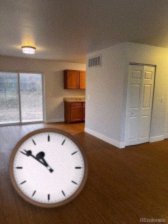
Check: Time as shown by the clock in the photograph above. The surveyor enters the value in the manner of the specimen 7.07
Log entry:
10.51
